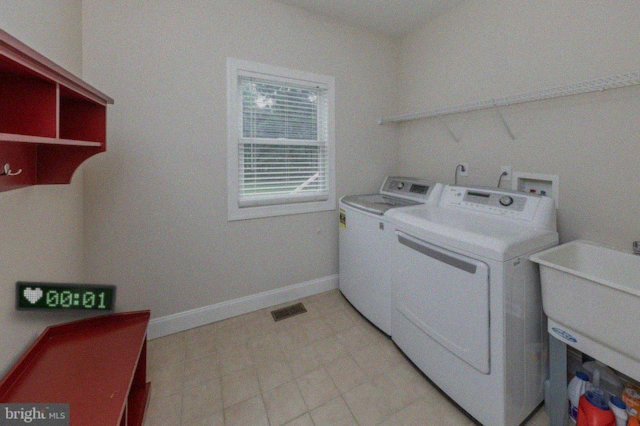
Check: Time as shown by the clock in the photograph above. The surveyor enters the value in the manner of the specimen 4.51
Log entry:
0.01
